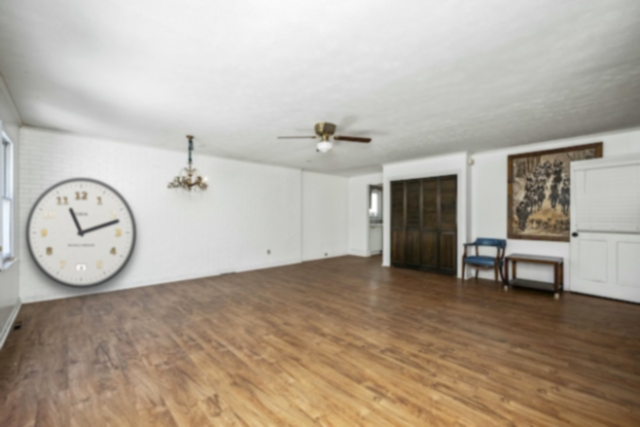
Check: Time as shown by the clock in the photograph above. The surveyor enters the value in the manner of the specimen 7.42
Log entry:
11.12
